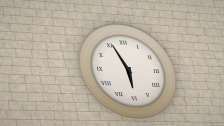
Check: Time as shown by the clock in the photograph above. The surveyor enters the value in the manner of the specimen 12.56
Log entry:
5.56
